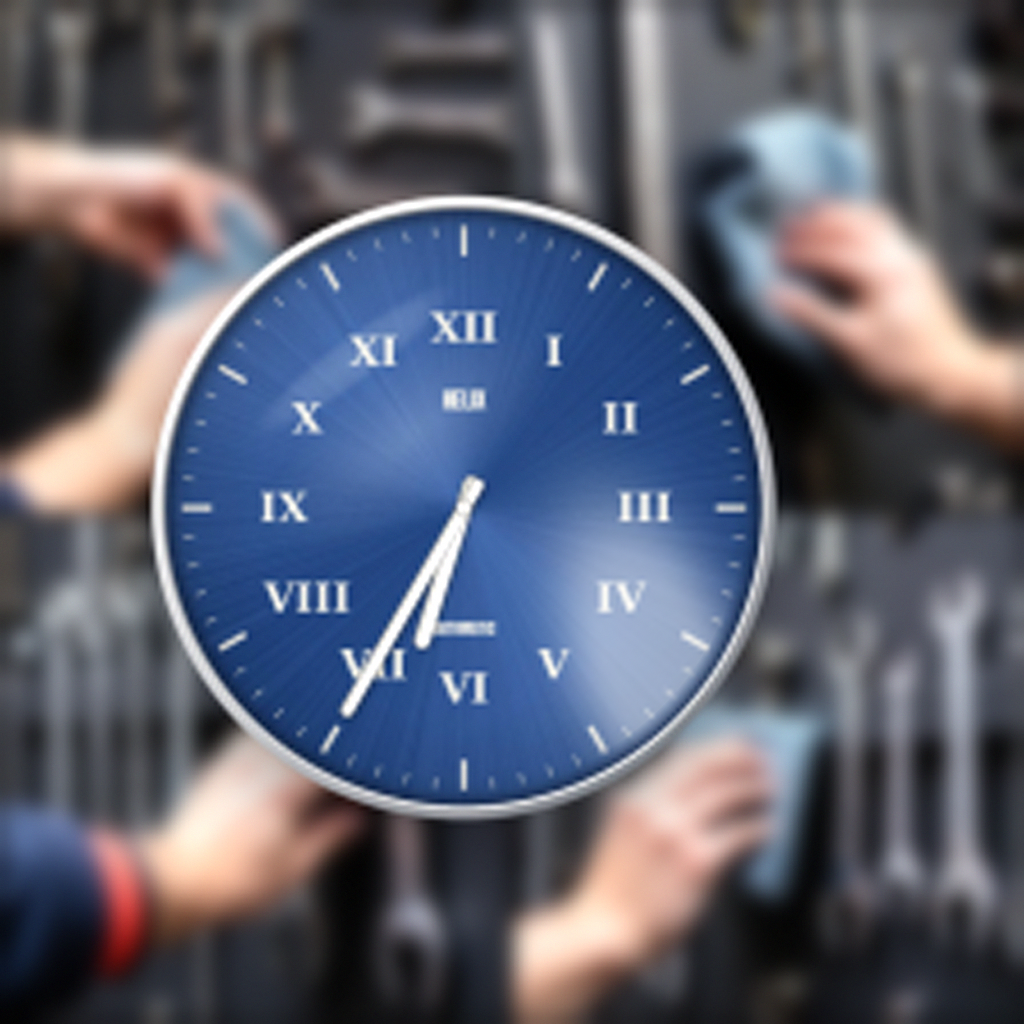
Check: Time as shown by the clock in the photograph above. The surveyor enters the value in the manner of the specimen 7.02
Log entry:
6.35
